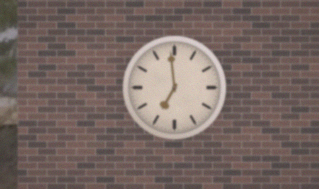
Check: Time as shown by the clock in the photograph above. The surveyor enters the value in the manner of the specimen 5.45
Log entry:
6.59
